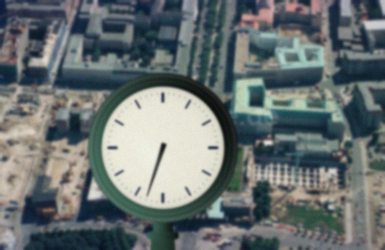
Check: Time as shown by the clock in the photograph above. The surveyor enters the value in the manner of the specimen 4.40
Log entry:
6.33
